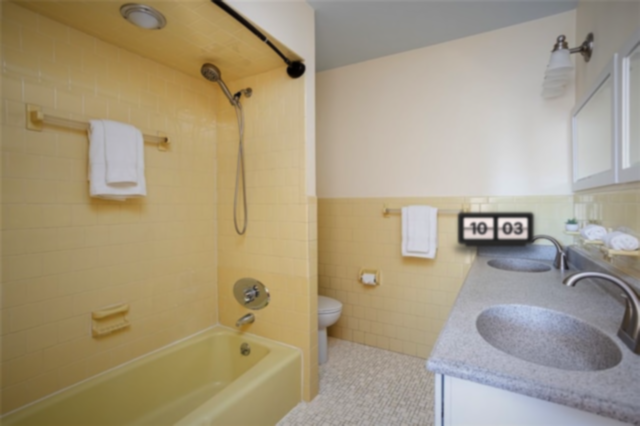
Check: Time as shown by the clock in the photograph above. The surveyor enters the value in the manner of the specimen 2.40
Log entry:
10.03
